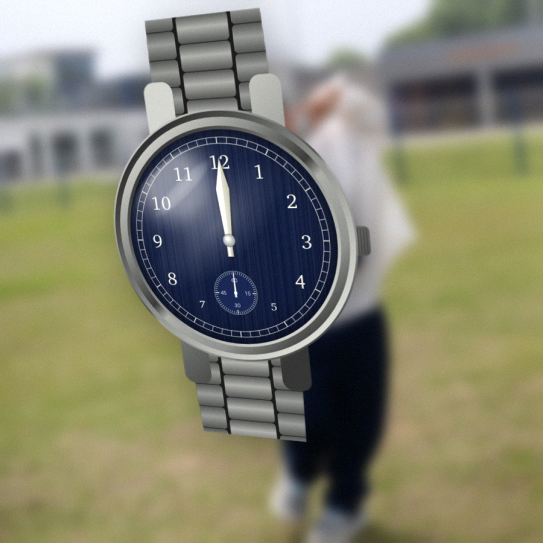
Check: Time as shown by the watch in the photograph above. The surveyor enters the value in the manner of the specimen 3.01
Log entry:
12.00
